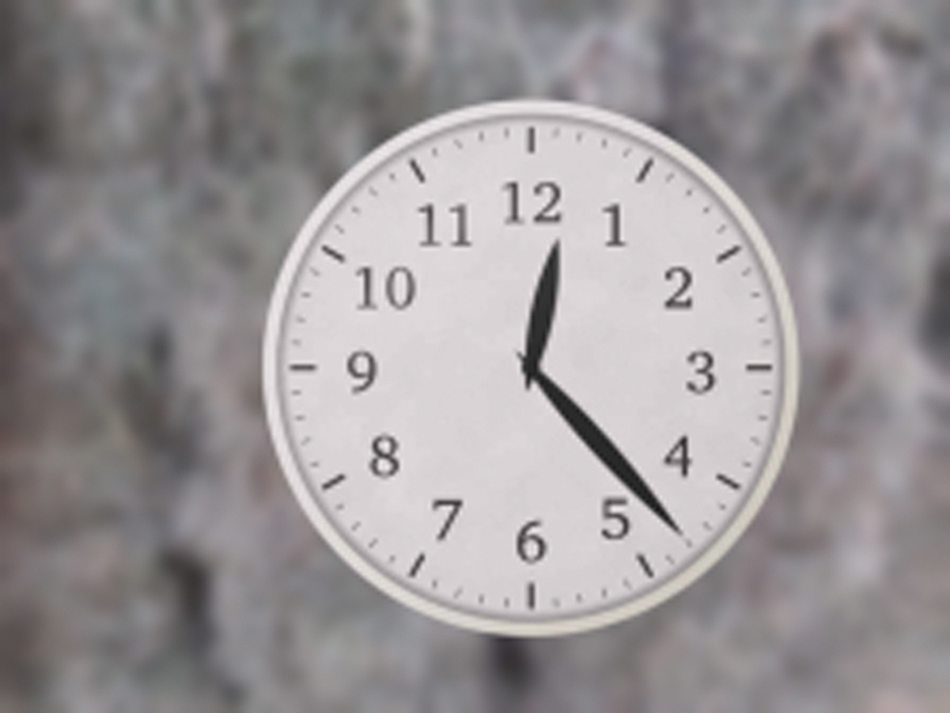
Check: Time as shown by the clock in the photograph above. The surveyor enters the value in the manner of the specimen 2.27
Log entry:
12.23
